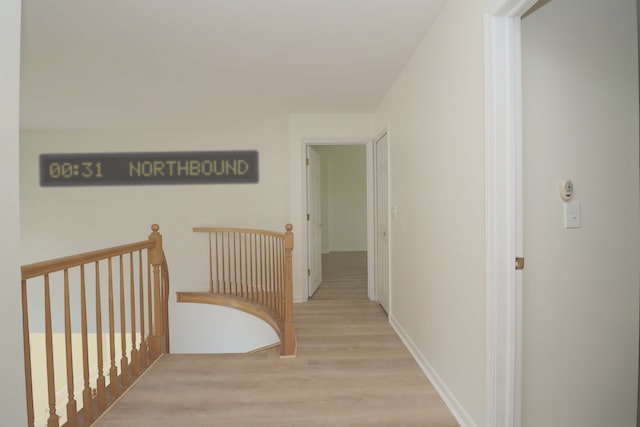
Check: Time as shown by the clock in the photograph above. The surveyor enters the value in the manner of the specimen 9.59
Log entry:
0.31
